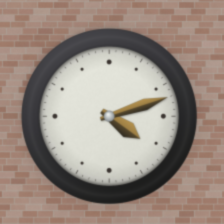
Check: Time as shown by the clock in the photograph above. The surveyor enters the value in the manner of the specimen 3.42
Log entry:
4.12
